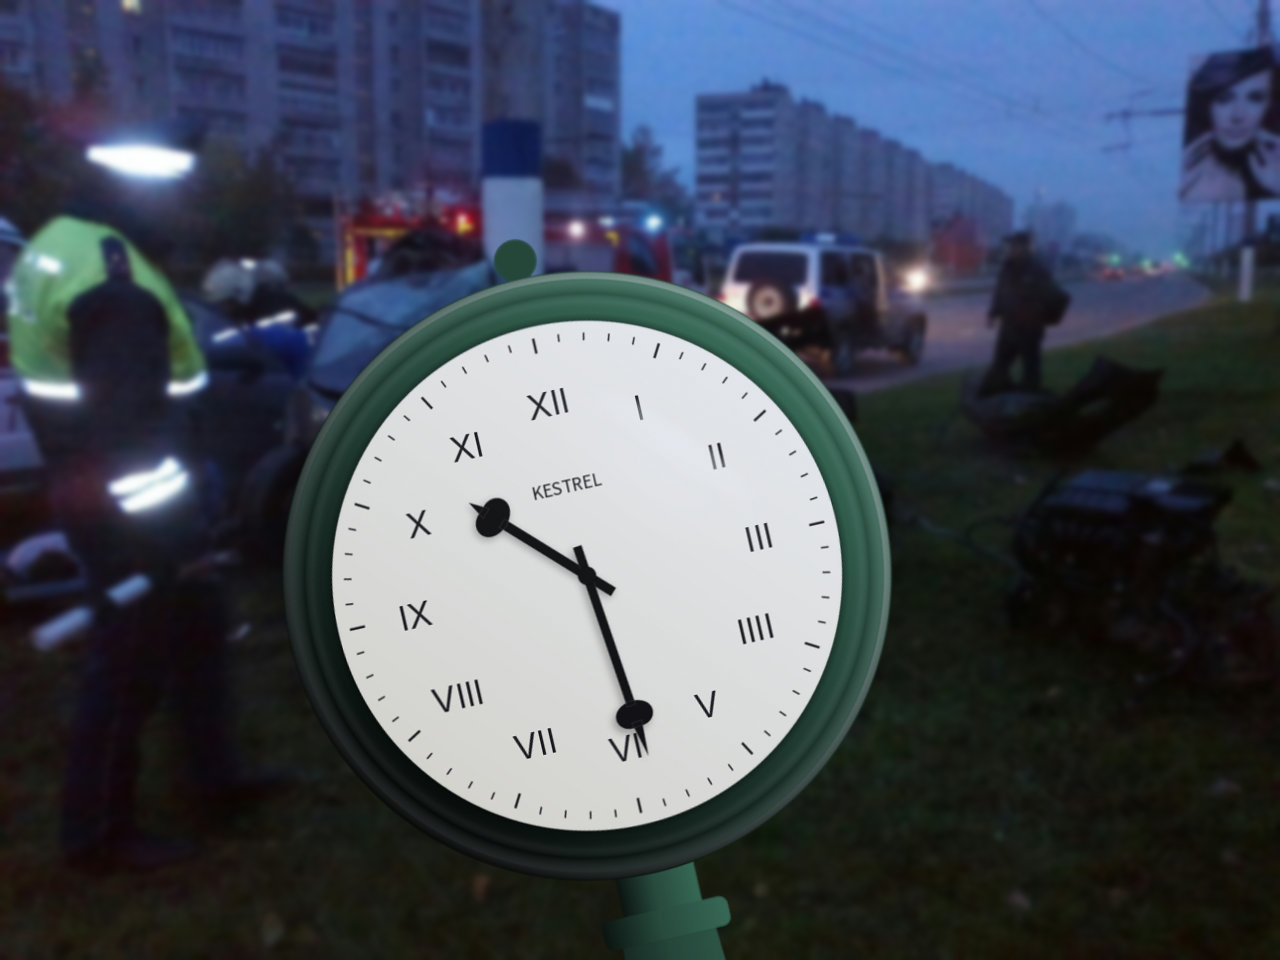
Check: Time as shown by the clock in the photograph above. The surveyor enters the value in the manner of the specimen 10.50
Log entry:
10.29
